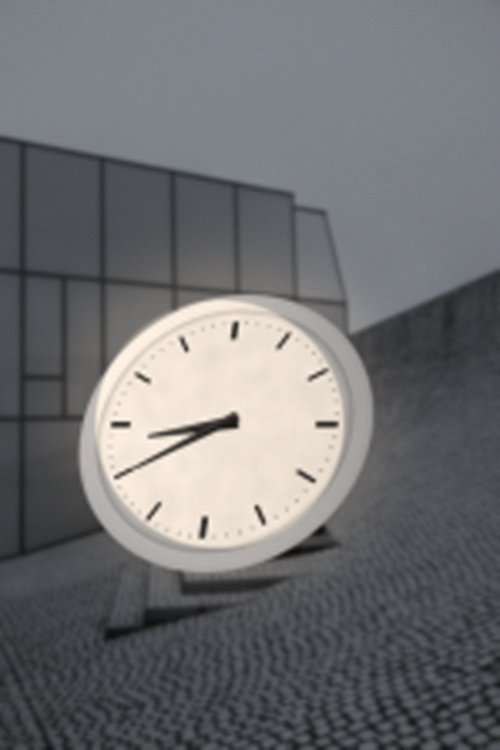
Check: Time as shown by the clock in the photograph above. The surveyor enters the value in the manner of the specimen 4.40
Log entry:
8.40
